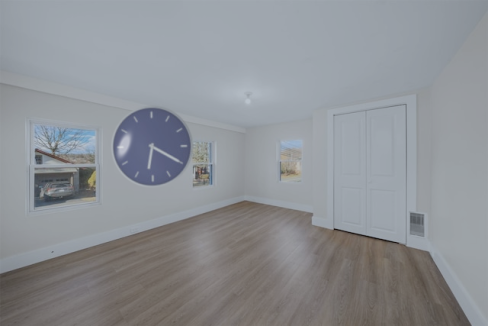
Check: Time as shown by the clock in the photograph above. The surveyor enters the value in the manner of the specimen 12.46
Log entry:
6.20
